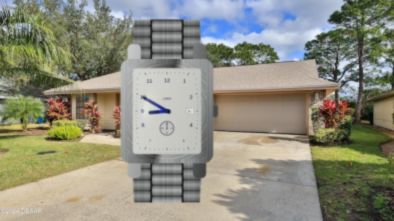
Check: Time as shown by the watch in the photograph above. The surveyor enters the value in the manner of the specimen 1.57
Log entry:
8.50
